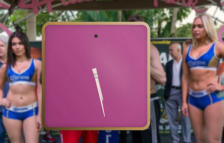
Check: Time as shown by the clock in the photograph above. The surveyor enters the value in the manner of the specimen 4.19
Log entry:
5.28
